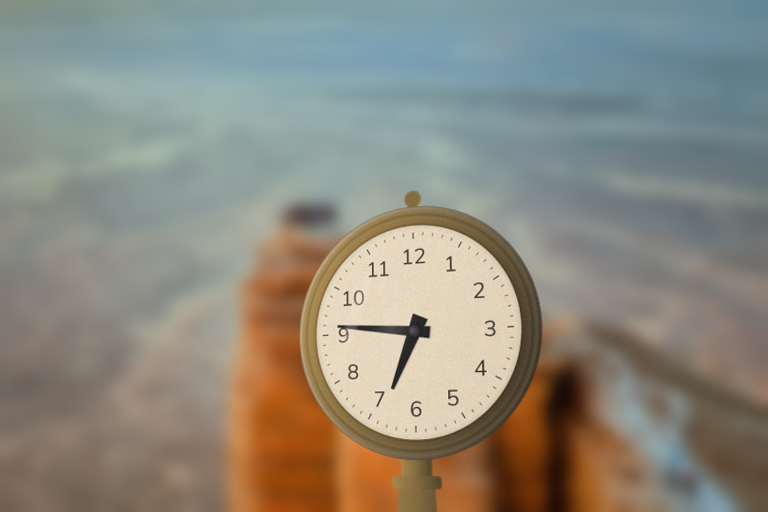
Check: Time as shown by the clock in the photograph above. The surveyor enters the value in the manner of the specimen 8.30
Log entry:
6.46
